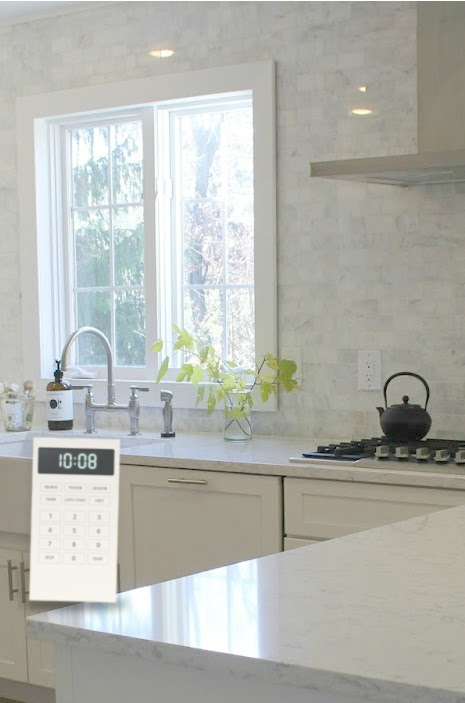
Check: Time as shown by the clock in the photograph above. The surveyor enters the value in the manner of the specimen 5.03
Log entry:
10.08
